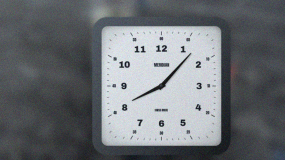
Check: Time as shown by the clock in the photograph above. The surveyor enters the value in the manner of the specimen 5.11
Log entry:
8.07
